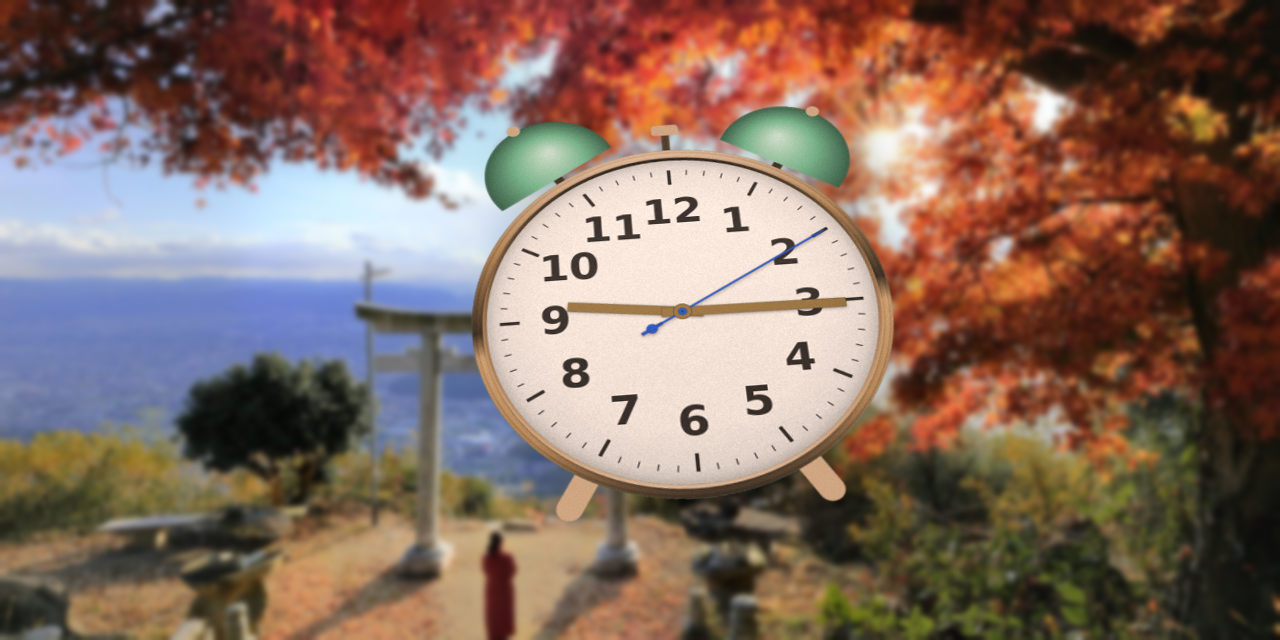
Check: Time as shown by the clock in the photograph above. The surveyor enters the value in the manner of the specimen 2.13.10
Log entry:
9.15.10
